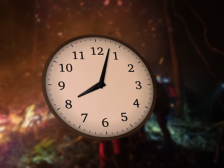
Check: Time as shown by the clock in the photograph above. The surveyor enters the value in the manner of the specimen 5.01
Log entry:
8.03
